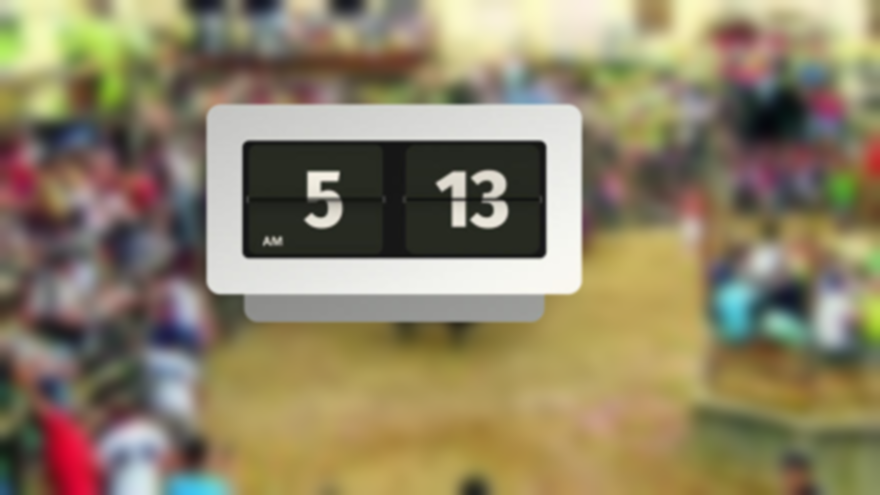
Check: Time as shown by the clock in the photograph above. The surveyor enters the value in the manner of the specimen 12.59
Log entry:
5.13
